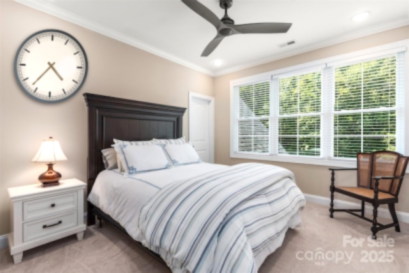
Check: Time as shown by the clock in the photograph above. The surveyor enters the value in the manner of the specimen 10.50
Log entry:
4.37
